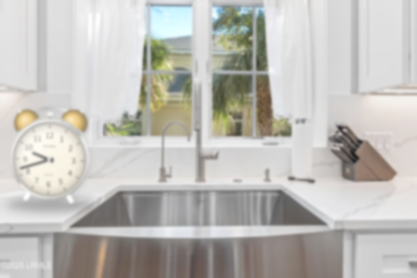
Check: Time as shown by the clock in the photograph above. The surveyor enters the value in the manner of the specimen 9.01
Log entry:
9.42
